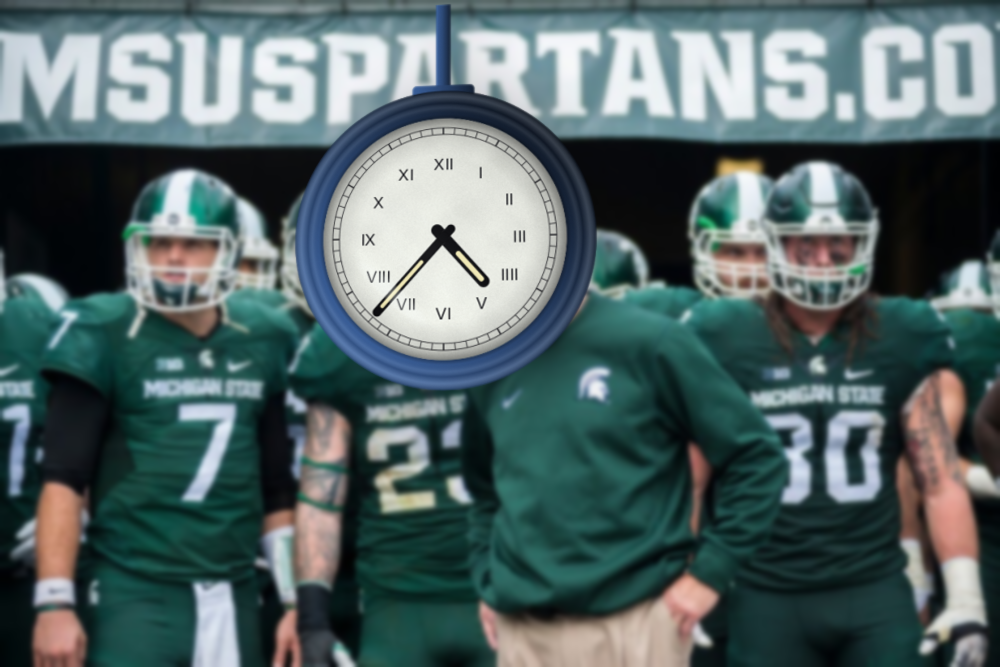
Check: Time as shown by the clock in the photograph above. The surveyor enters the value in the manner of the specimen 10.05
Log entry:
4.37
